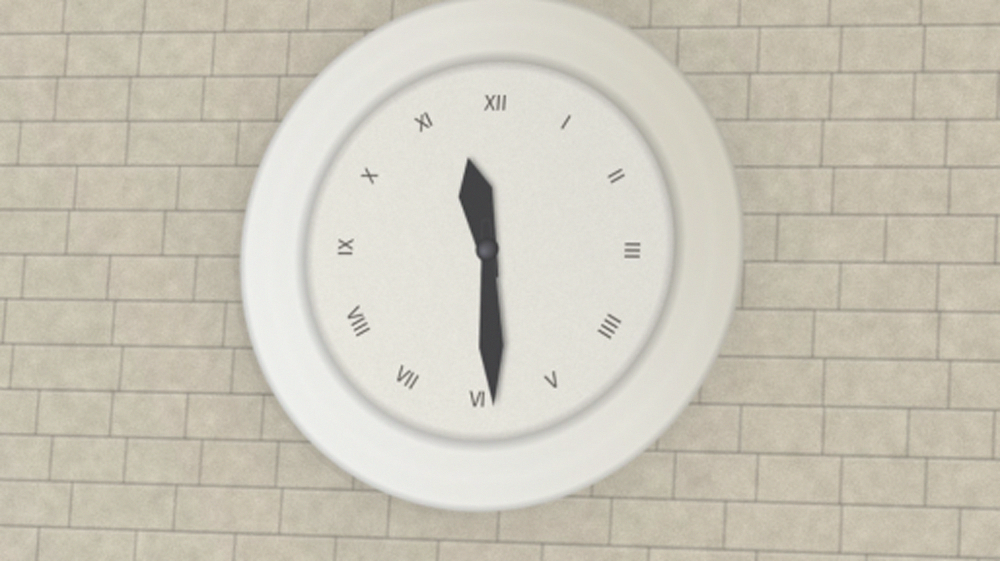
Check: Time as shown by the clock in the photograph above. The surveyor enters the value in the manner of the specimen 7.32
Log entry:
11.29
